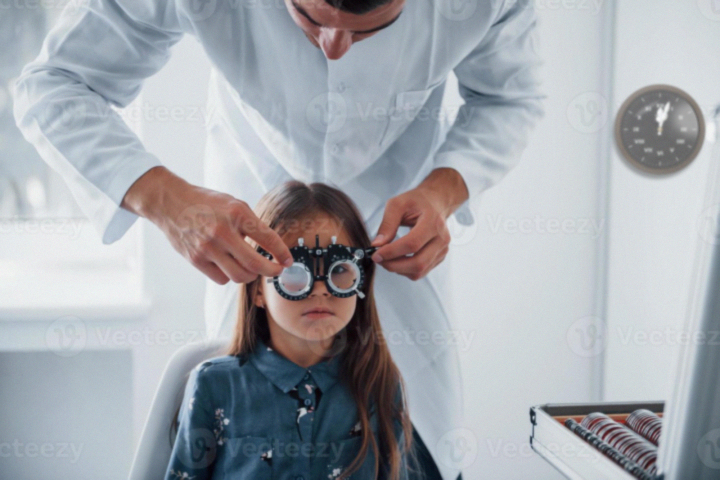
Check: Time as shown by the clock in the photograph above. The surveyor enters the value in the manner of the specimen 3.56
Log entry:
12.03
